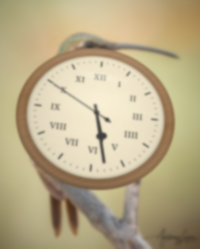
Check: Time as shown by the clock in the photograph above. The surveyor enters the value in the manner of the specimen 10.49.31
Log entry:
5.27.50
